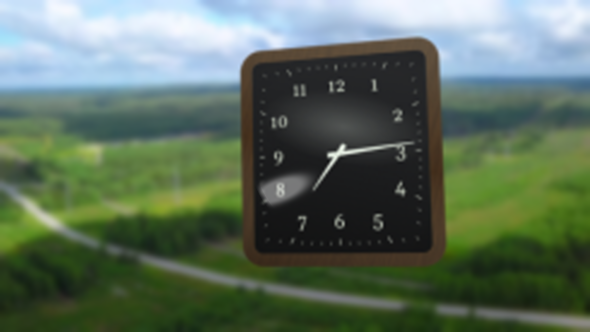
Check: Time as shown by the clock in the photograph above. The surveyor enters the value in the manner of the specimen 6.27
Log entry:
7.14
